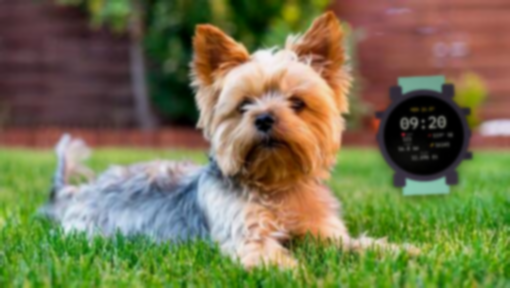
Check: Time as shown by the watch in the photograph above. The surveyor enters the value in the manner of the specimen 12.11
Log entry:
9.20
